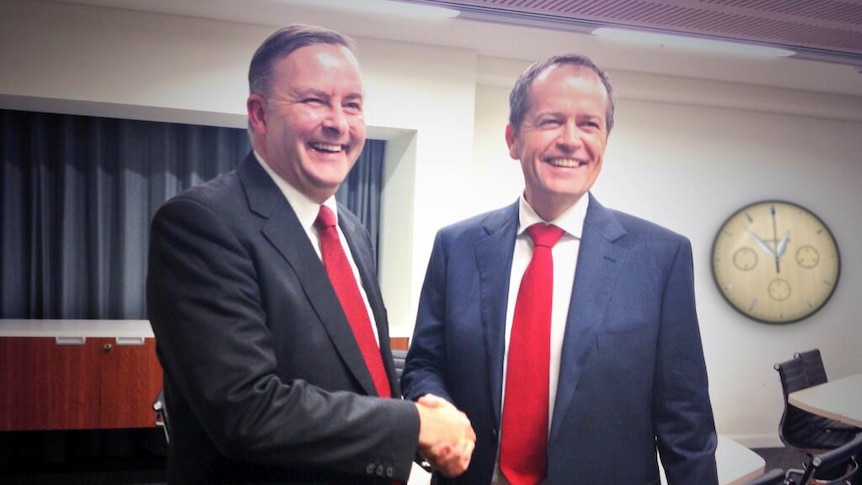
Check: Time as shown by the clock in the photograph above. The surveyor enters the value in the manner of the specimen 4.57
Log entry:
12.53
